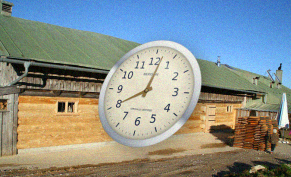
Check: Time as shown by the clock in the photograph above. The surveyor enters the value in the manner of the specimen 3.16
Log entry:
8.02
